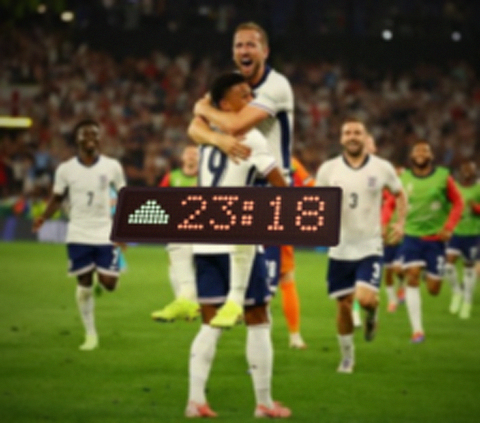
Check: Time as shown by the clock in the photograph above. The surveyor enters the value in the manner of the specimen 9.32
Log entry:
23.18
